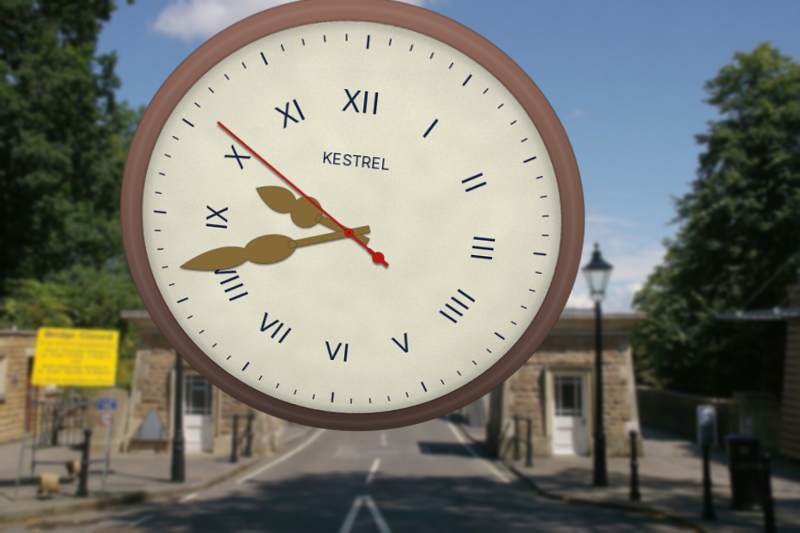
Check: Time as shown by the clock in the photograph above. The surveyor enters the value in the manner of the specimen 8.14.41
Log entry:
9.41.51
